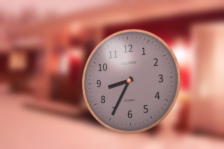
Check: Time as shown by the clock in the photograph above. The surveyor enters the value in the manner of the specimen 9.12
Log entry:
8.35
